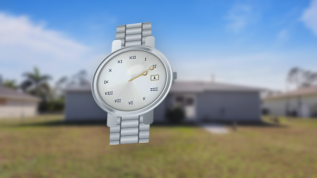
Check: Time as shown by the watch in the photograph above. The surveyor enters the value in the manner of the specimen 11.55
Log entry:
2.10
